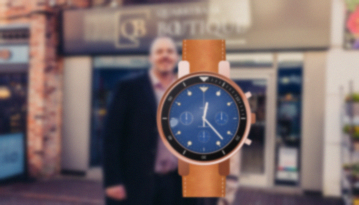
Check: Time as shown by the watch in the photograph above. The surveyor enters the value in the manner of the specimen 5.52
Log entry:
12.23
